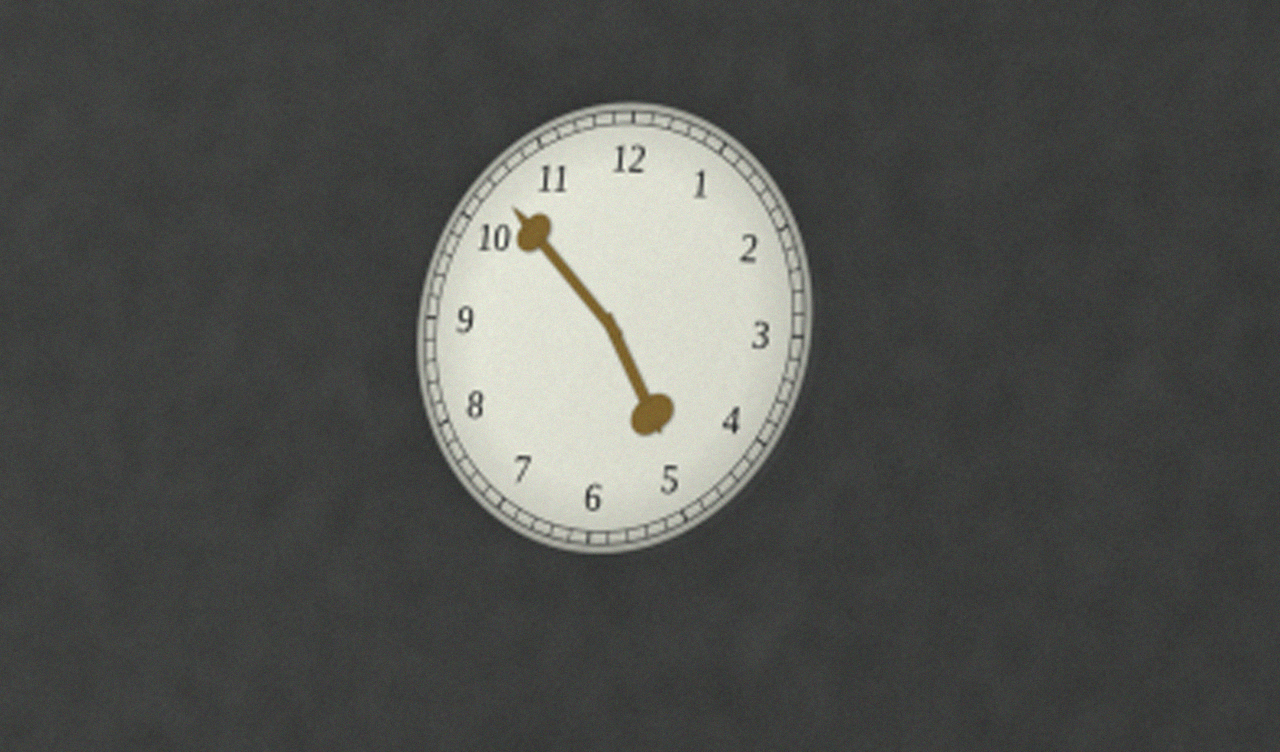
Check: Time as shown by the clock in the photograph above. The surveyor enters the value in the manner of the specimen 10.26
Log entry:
4.52
